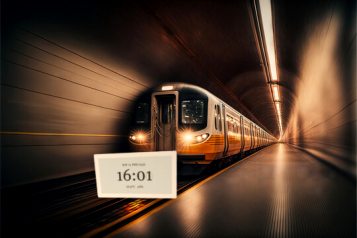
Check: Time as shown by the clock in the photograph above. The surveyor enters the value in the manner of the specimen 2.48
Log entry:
16.01
